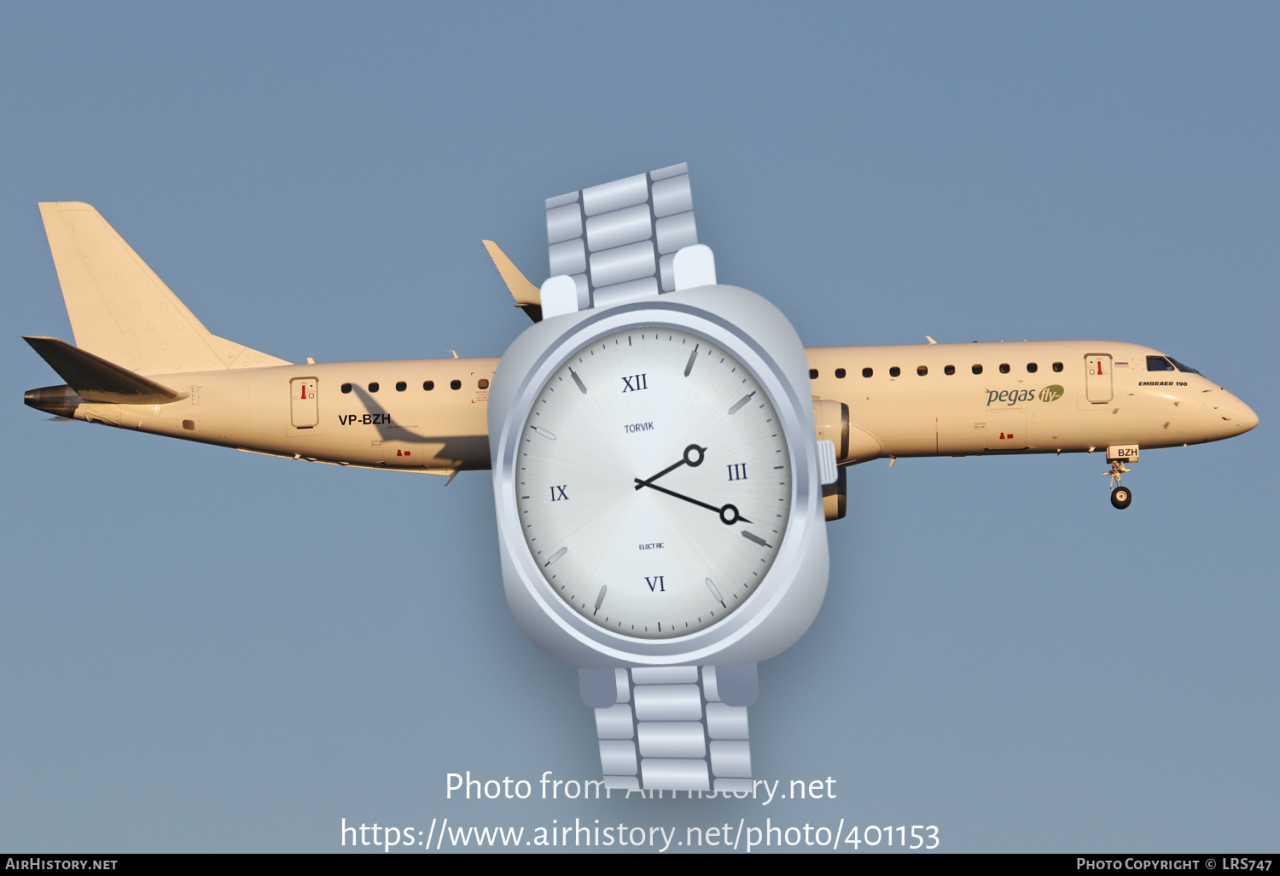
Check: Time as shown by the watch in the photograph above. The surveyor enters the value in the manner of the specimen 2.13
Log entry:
2.19
